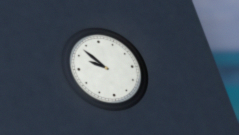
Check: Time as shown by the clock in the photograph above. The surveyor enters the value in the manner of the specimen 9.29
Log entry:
9.53
